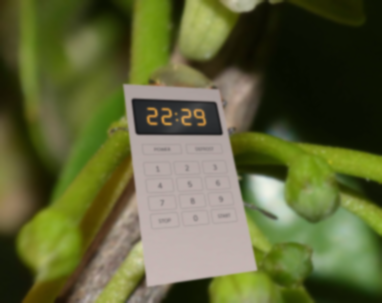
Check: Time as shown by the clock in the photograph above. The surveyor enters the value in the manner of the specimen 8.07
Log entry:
22.29
